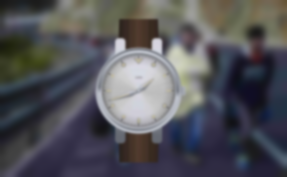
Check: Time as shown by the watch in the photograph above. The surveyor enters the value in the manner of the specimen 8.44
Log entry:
1.42
